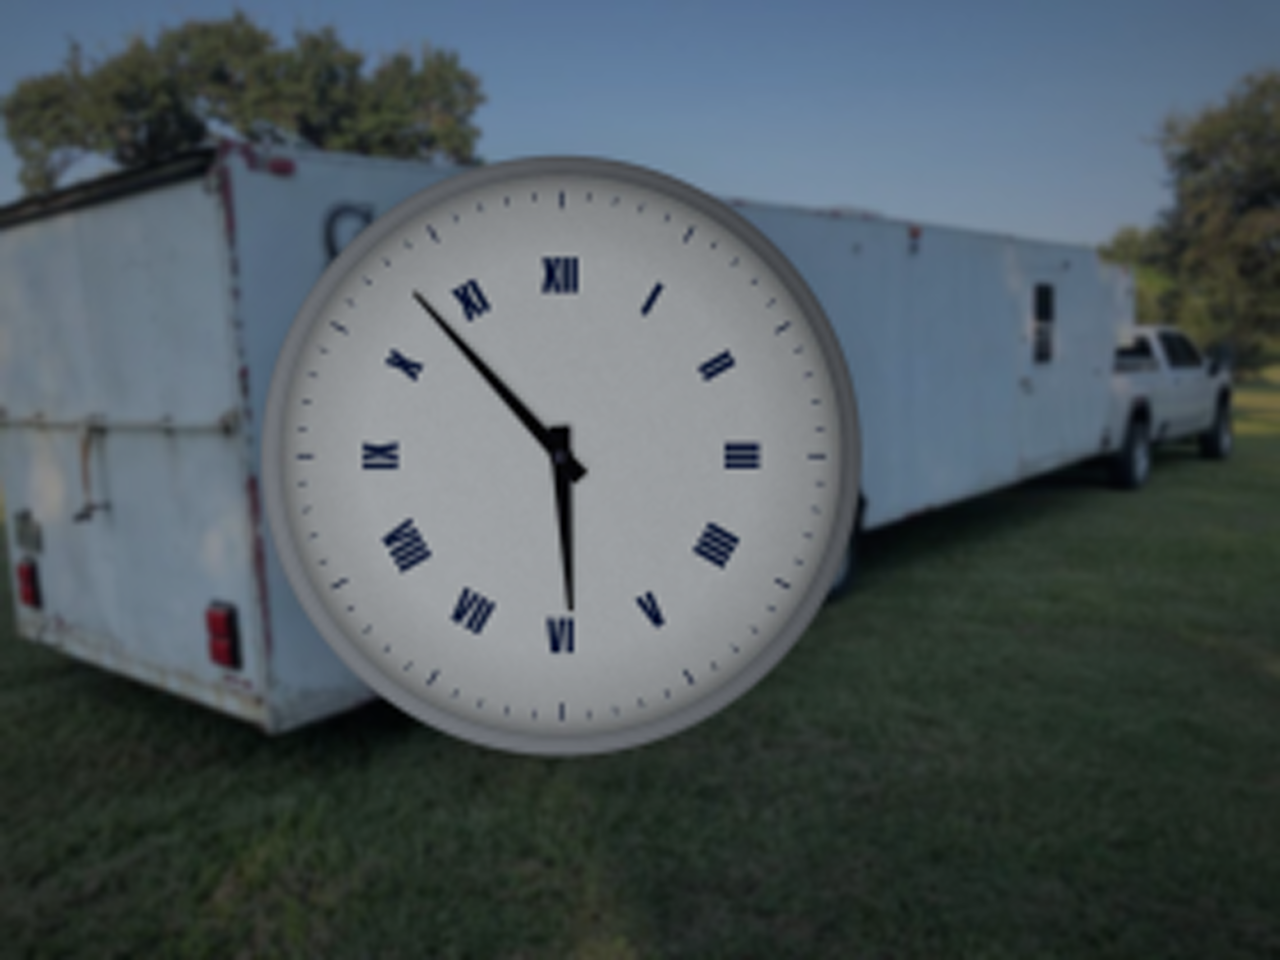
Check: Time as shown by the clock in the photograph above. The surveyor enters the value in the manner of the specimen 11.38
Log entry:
5.53
